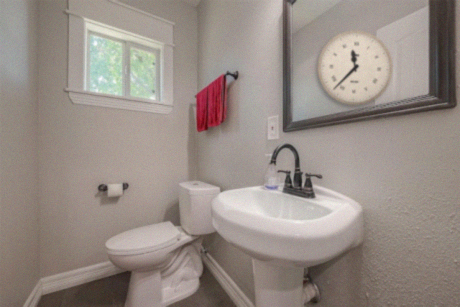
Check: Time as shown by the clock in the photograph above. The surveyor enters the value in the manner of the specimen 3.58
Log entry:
11.37
